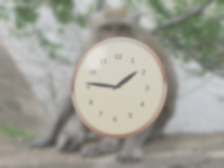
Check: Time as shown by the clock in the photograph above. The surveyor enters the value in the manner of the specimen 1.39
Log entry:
1.46
